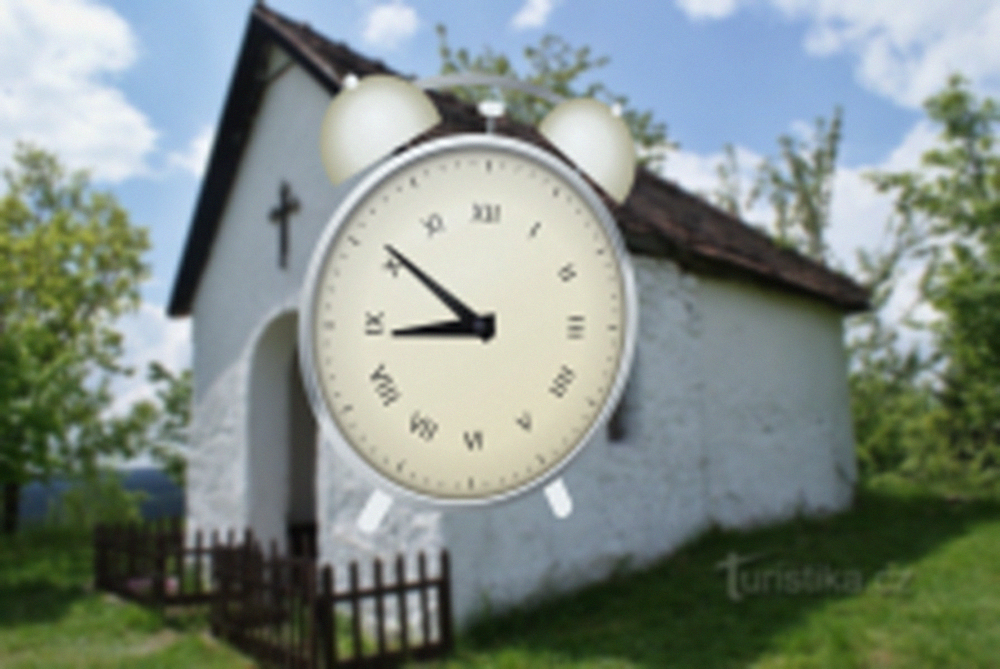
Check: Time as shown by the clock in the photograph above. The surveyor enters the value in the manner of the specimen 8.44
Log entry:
8.51
